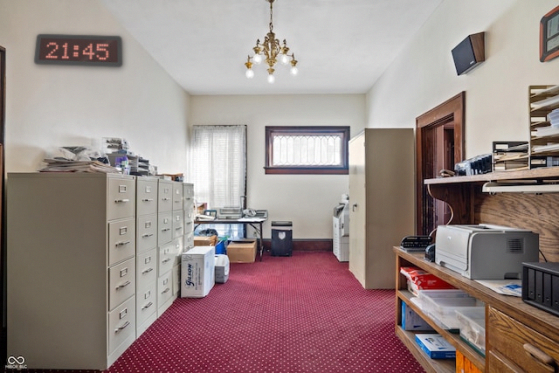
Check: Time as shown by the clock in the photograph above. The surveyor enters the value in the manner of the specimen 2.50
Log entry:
21.45
